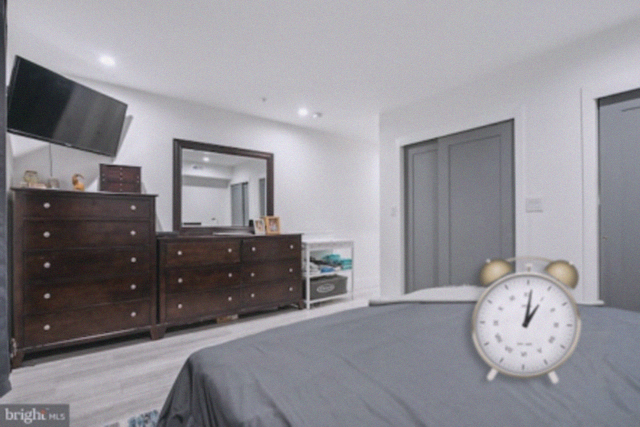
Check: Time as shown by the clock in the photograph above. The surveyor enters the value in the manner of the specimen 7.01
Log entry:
1.01
